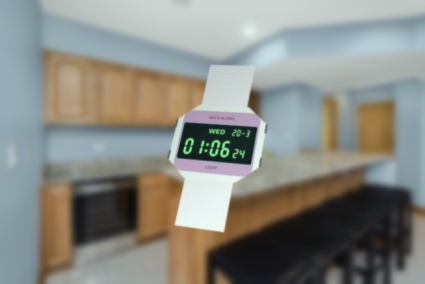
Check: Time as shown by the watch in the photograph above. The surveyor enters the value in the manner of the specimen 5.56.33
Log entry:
1.06.24
